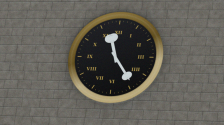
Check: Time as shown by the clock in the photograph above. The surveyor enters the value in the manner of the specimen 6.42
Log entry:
11.24
